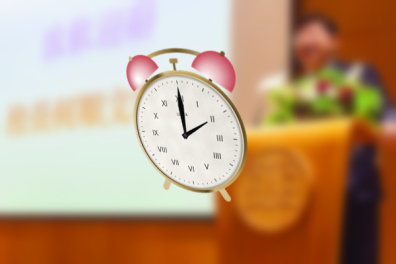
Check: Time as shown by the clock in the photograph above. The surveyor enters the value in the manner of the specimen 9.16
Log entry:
2.00
